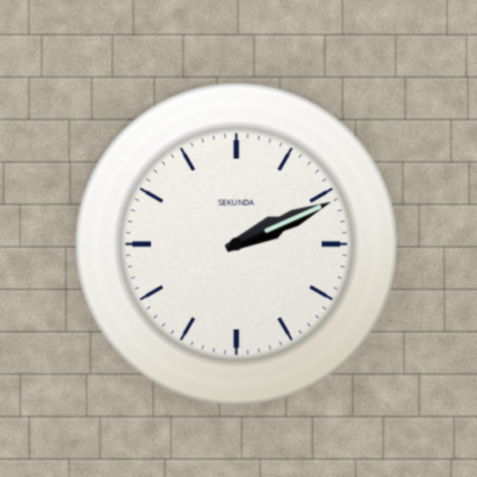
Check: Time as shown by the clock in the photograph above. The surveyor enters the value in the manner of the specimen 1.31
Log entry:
2.11
